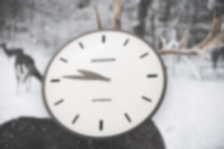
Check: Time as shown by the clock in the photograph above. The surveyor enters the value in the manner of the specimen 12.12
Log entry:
9.46
